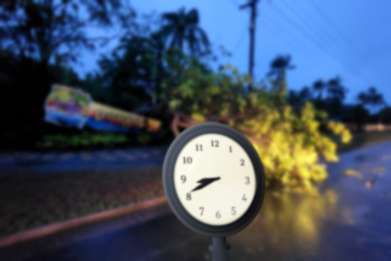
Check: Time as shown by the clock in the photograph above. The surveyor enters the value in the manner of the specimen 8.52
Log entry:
8.41
